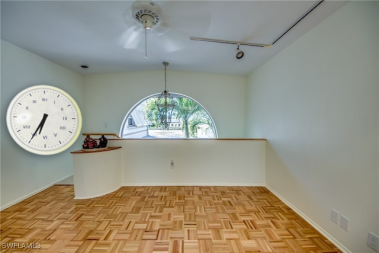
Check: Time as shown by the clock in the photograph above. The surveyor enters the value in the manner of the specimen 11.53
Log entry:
6.35
